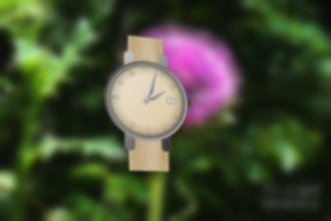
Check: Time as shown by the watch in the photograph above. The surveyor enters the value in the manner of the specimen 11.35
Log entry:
2.03
